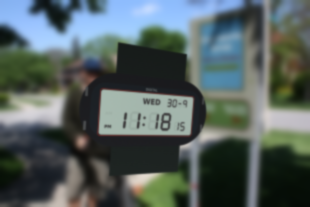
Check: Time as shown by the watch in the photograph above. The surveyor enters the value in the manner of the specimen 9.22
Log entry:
11.18
